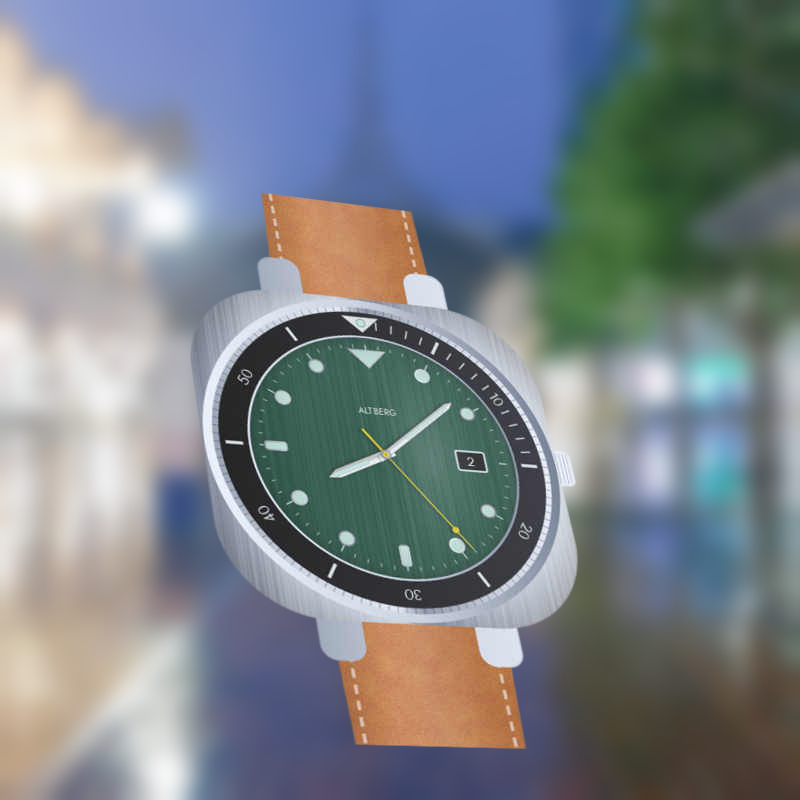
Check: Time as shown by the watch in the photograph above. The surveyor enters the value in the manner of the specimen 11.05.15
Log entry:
8.08.24
